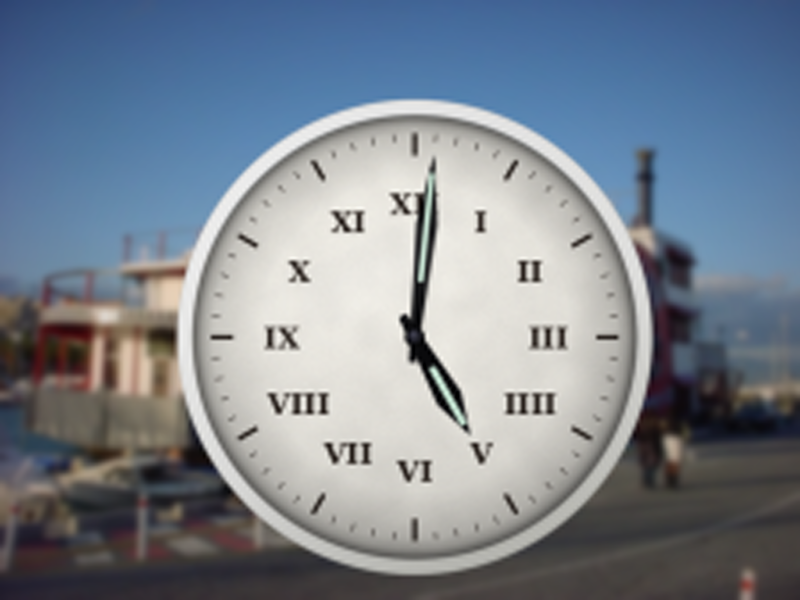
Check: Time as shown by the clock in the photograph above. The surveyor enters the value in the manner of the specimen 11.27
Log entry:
5.01
